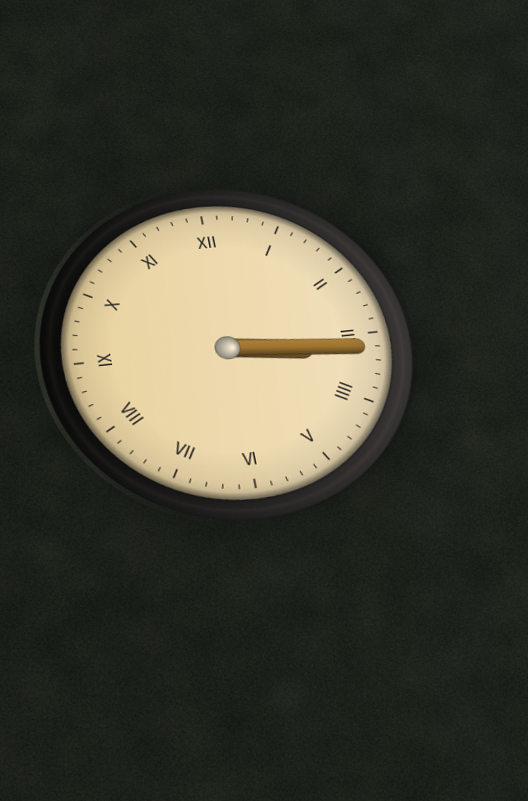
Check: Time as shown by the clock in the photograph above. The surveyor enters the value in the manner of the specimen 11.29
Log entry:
3.16
